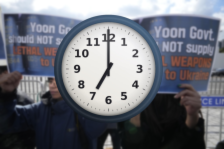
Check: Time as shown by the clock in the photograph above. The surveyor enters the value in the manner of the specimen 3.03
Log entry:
7.00
